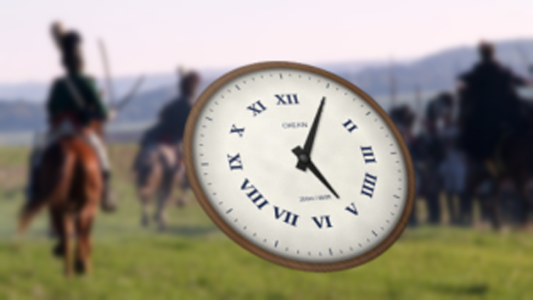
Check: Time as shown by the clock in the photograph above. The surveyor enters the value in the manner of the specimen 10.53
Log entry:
5.05
